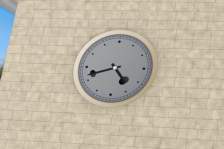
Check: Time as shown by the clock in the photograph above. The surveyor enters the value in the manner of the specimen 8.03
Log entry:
4.42
